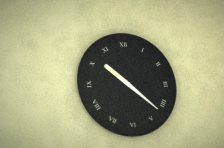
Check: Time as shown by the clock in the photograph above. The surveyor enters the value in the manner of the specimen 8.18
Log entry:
10.22
